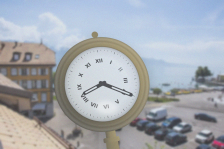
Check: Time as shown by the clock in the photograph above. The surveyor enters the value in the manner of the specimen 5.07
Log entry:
8.20
